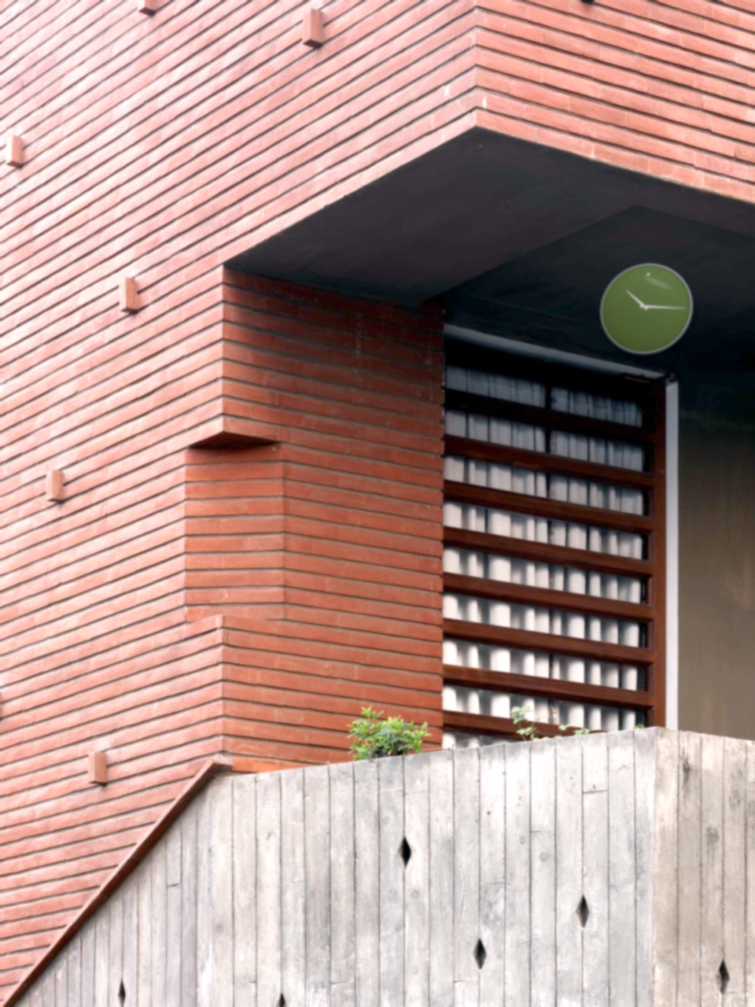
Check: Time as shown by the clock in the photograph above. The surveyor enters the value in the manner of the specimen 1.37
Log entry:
10.15
